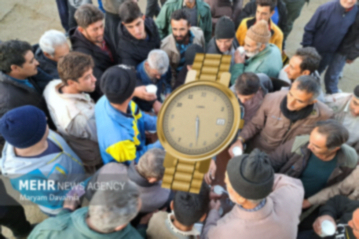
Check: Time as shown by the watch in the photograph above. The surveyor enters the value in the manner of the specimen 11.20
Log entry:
5.28
